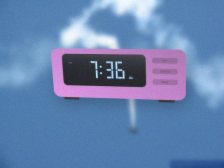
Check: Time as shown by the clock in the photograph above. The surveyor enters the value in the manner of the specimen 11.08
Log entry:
7.36
